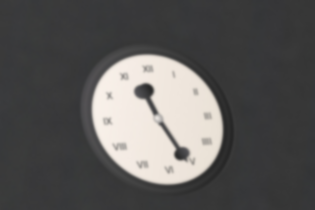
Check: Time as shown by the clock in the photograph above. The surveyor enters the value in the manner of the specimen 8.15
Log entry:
11.26
